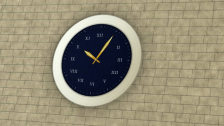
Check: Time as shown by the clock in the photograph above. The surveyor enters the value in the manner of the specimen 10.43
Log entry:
10.05
